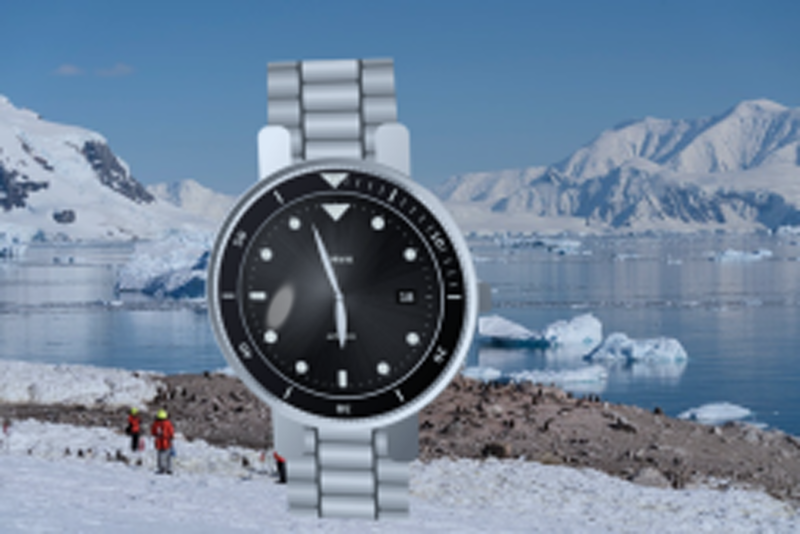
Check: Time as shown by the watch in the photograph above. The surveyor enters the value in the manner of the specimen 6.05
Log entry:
5.57
